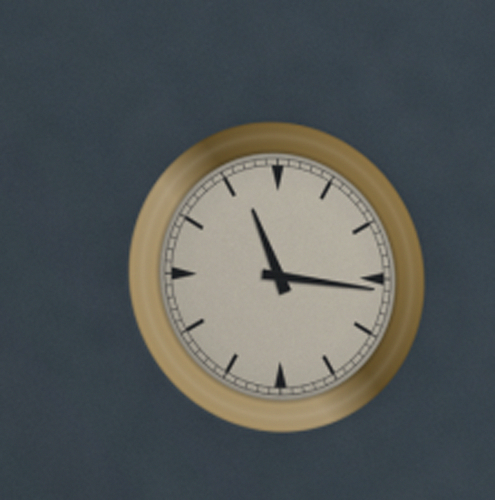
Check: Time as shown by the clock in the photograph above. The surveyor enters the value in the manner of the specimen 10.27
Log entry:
11.16
